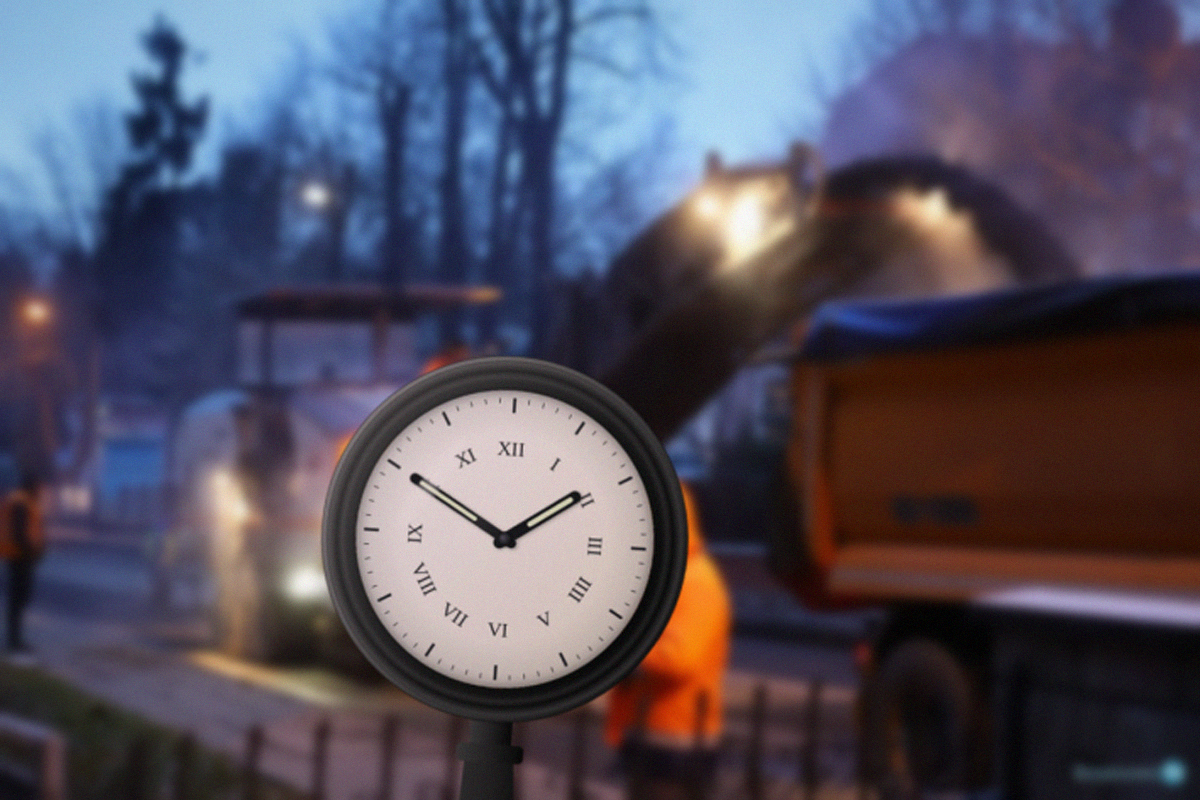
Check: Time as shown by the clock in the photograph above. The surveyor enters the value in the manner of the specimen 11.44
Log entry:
1.50
